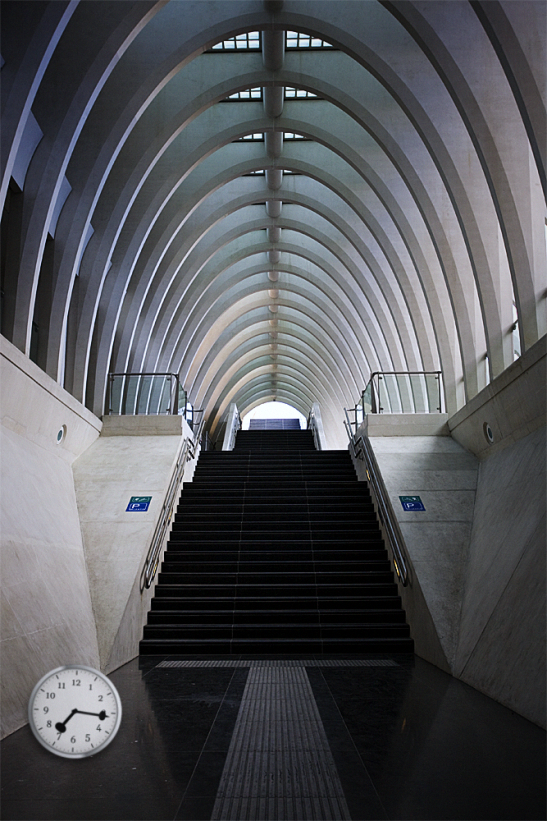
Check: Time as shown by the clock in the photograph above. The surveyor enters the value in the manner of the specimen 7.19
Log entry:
7.16
